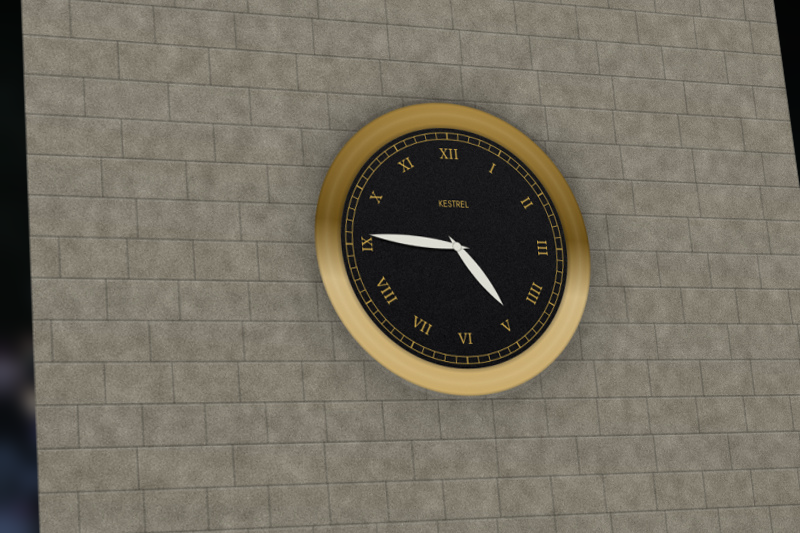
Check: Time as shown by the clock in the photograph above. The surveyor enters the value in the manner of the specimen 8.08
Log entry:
4.46
